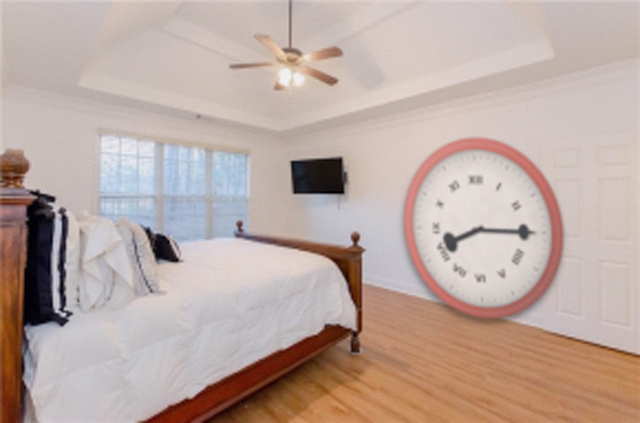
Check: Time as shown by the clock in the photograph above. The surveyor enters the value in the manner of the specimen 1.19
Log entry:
8.15
